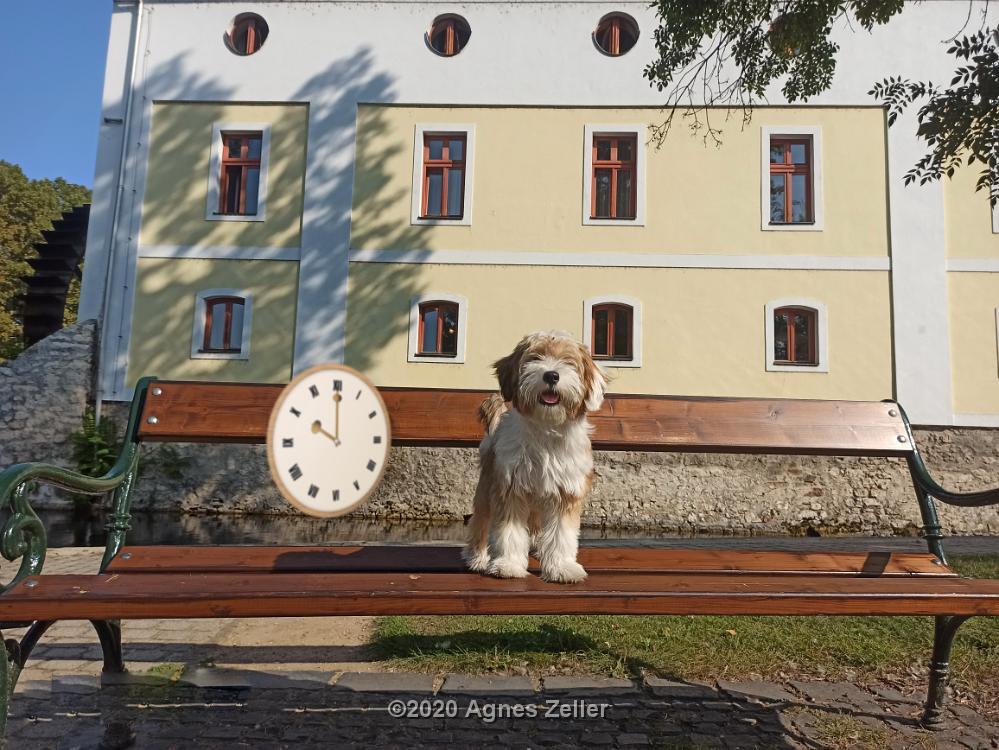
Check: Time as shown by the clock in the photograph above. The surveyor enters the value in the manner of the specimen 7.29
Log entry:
10.00
